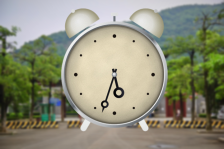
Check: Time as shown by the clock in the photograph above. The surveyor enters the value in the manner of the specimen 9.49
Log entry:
5.33
